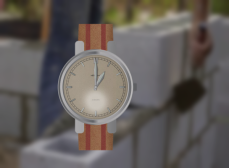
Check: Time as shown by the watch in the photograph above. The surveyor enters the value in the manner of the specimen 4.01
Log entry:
1.00
